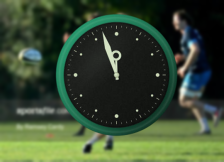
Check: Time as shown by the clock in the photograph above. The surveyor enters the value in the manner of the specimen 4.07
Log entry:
11.57
